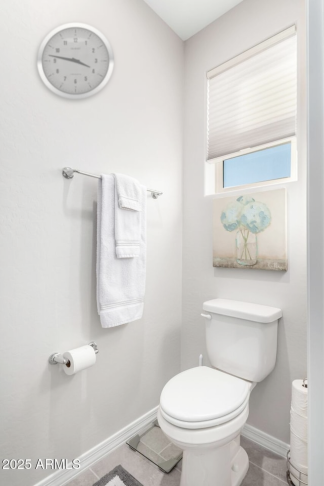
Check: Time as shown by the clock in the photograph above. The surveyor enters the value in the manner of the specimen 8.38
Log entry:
3.47
